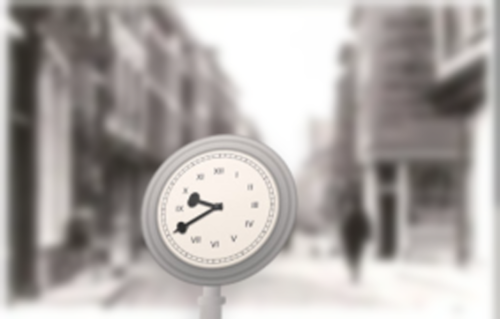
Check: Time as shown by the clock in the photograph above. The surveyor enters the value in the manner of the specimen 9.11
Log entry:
9.40
